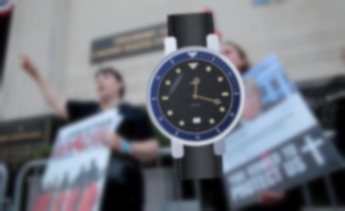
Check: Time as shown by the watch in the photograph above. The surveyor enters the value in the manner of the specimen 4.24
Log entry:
12.18
